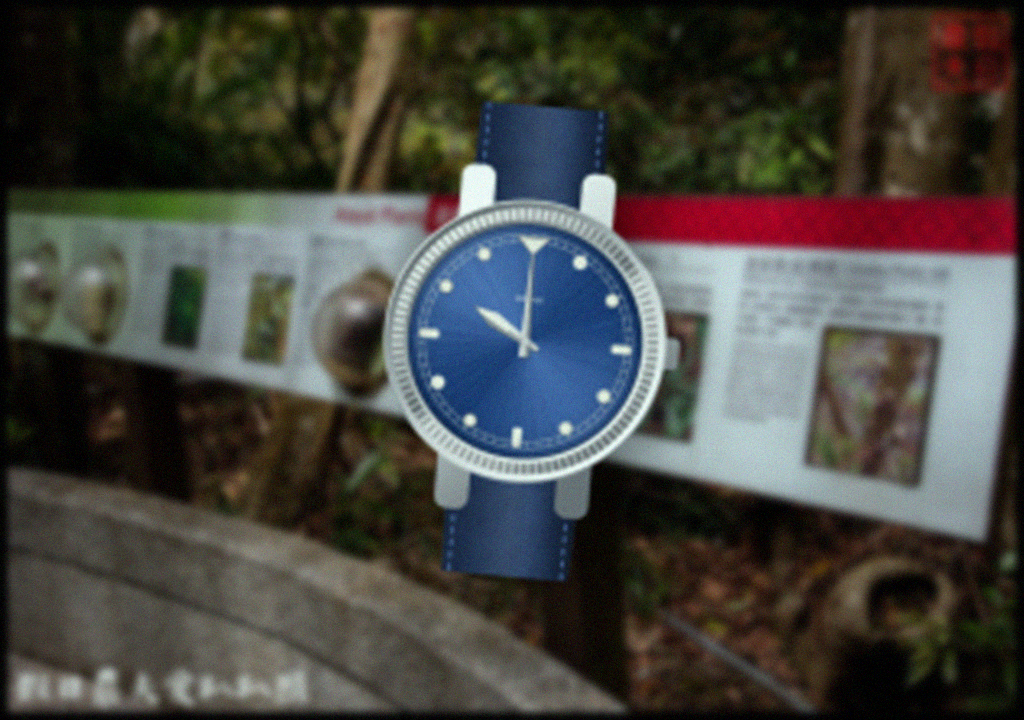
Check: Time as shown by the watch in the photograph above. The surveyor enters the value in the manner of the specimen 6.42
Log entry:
10.00
